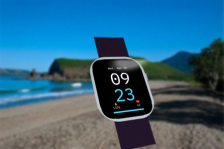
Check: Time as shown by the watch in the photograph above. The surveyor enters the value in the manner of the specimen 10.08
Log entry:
9.23
